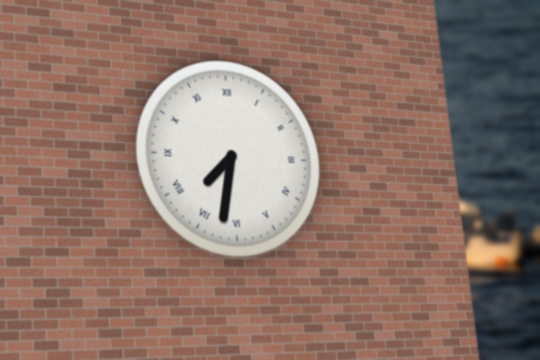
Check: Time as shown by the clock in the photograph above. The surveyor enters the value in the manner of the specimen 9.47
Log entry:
7.32
